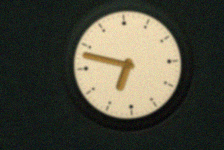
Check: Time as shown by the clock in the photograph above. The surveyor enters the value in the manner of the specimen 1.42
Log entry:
6.48
